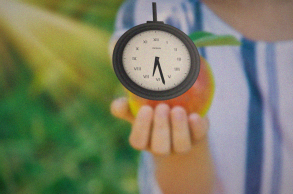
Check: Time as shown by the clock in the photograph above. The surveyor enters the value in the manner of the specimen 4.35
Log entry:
6.28
